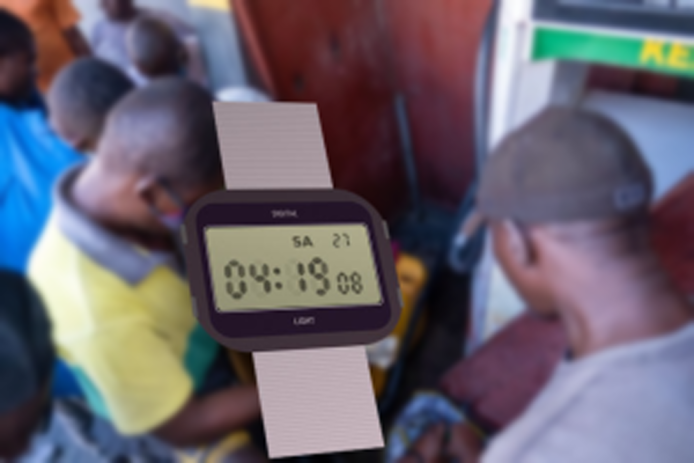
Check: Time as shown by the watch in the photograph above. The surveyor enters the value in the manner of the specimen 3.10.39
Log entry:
4.19.08
